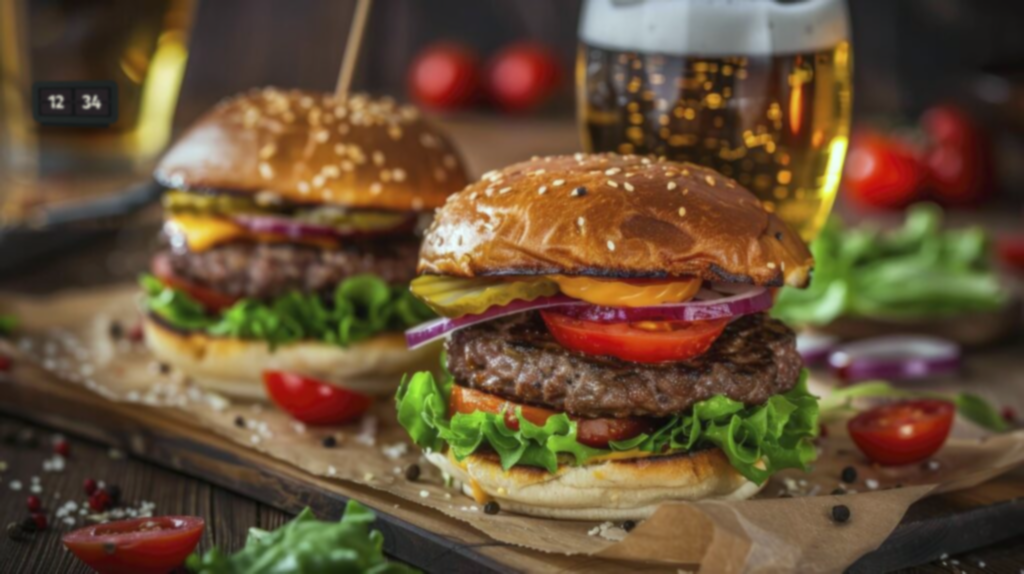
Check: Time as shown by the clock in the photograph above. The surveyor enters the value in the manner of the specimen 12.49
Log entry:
12.34
